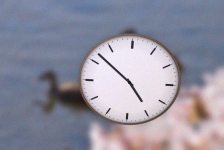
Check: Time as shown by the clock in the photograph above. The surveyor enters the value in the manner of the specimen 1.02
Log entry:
4.52
